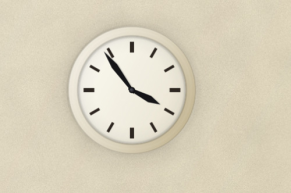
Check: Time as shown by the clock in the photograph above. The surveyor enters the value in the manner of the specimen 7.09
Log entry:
3.54
